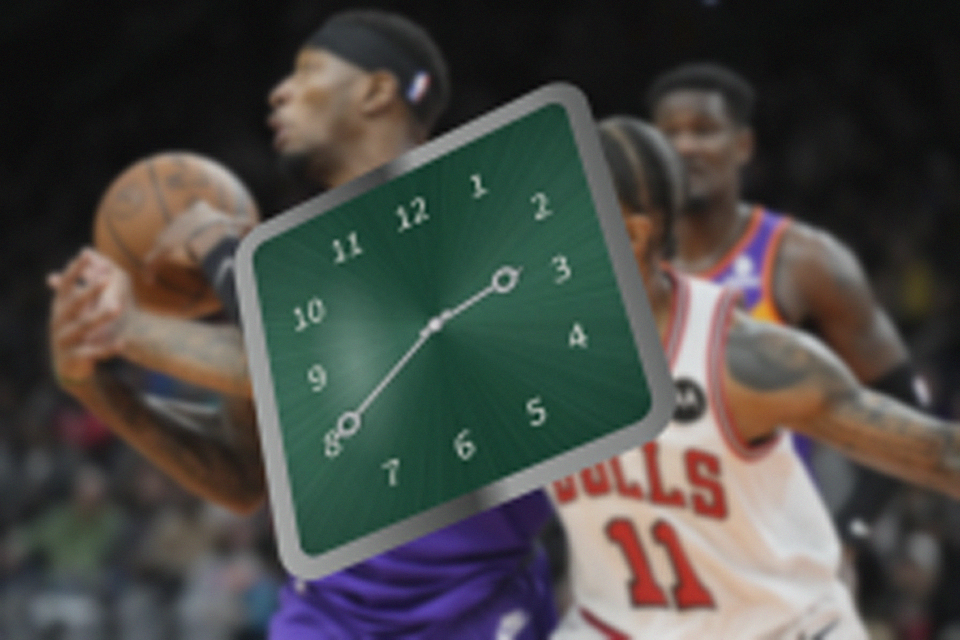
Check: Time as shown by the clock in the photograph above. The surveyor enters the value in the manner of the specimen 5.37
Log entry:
2.40
